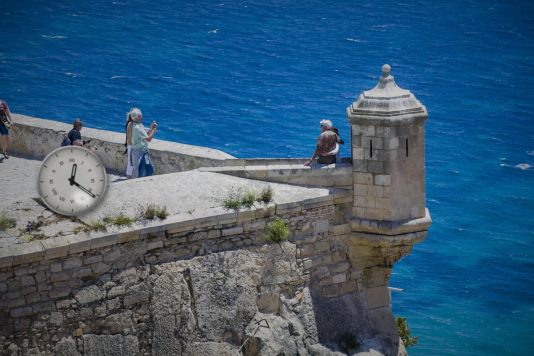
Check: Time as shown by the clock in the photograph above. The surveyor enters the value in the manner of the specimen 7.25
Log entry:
12.21
